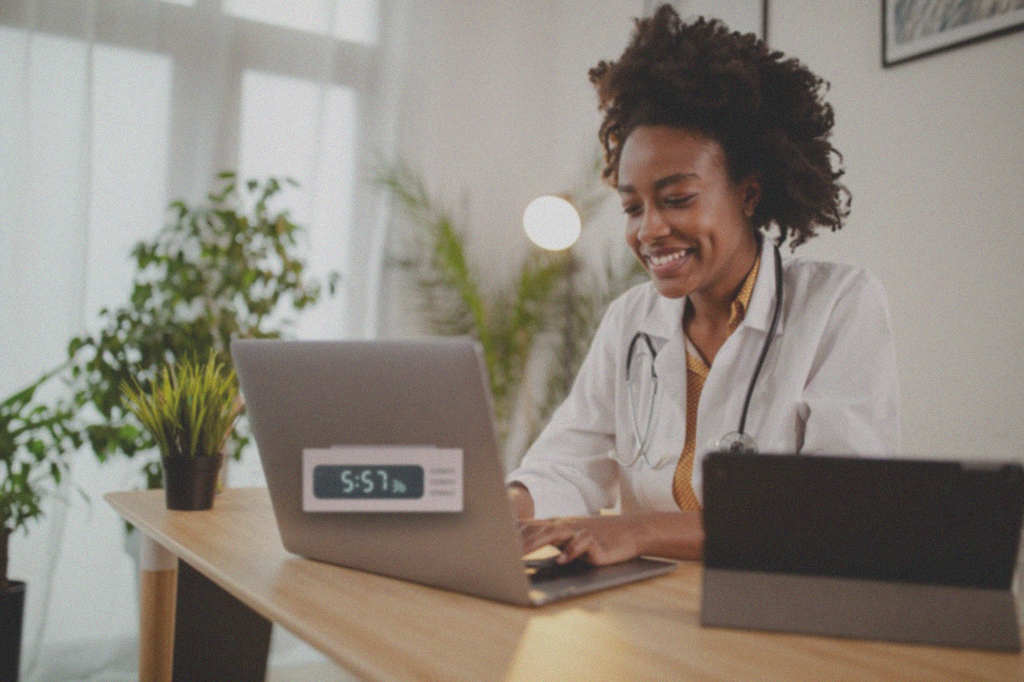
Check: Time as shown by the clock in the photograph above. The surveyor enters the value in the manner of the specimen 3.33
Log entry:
5.57
